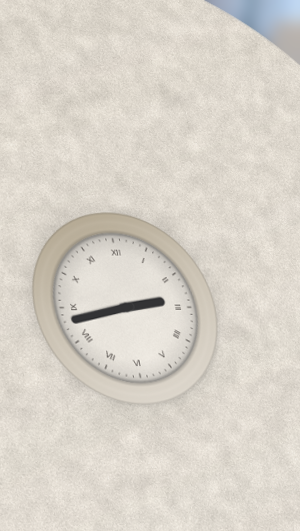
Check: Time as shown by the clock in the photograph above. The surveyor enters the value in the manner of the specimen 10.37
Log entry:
2.43
